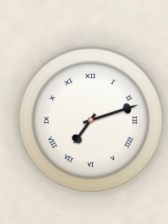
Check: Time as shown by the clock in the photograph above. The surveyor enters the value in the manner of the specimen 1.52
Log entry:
7.12
